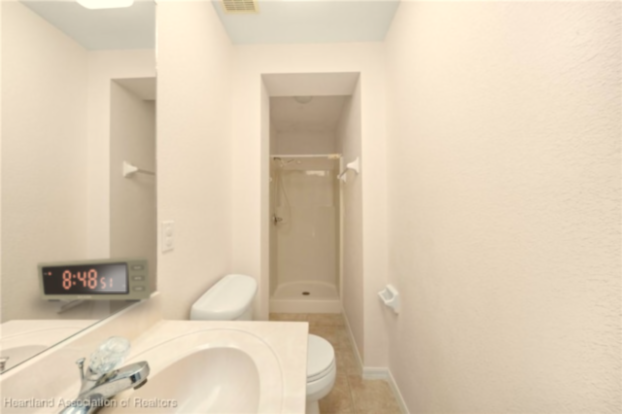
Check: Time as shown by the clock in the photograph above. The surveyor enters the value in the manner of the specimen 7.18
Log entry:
8.48
